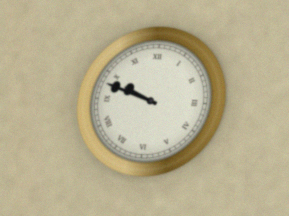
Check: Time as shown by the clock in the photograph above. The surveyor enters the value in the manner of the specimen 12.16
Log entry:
9.48
